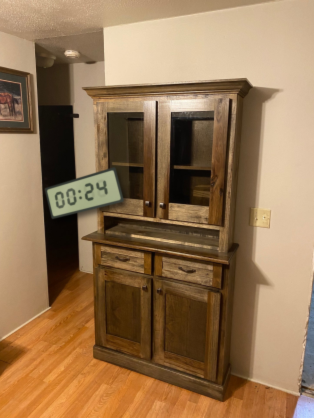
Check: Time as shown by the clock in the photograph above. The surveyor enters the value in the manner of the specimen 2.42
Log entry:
0.24
